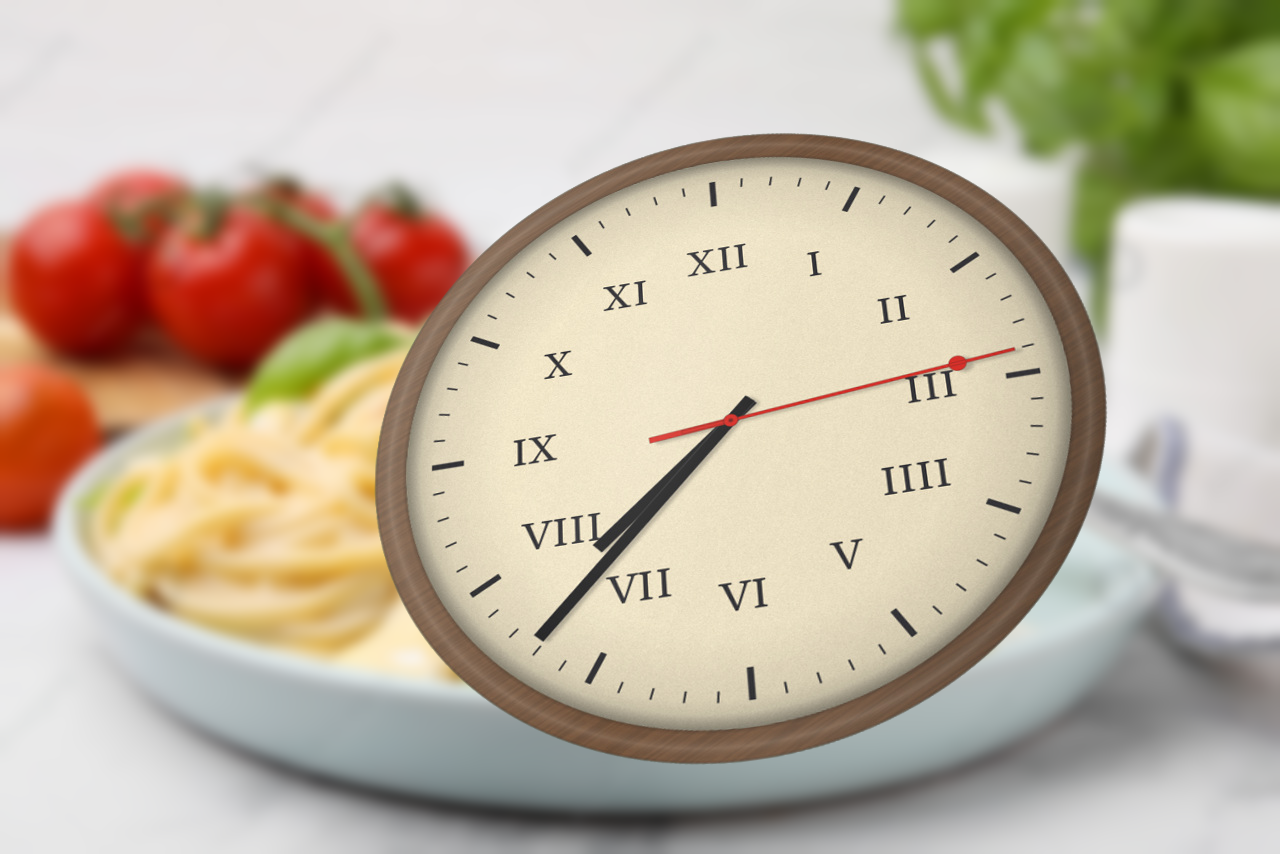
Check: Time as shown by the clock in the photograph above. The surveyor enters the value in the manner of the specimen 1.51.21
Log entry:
7.37.14
